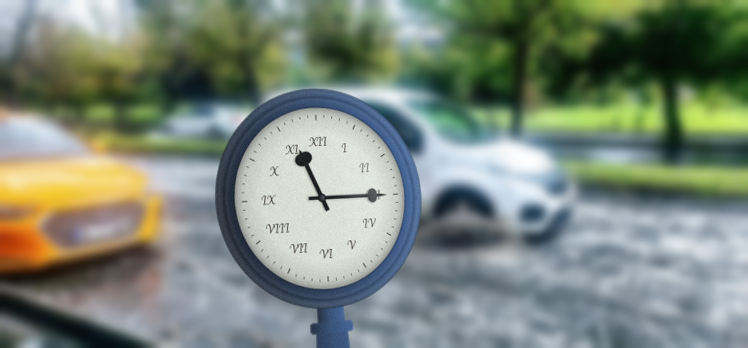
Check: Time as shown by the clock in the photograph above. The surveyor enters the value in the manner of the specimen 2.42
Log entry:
11.15
